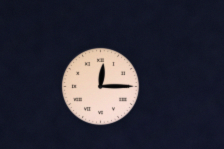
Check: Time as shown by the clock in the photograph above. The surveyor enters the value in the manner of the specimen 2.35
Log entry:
12.15
